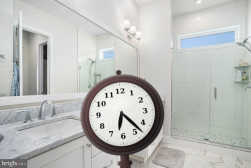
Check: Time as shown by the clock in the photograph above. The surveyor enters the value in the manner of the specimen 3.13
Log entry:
6.23
